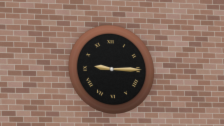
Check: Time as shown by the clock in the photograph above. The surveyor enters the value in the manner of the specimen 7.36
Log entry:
9.15
